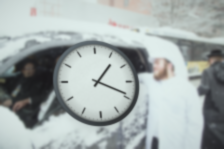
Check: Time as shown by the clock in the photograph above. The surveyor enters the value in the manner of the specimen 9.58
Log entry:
1.19
